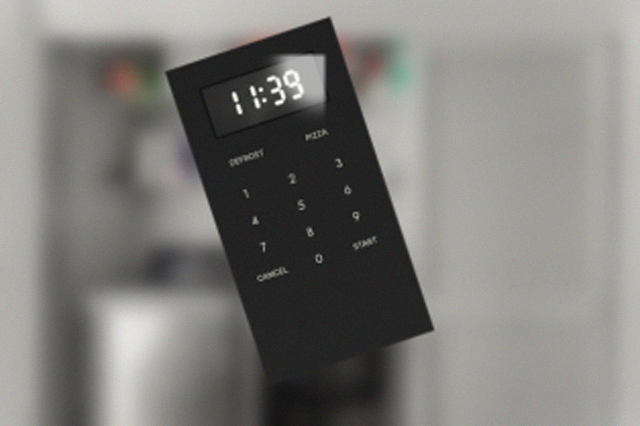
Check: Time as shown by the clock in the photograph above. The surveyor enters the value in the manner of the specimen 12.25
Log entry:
11.39
